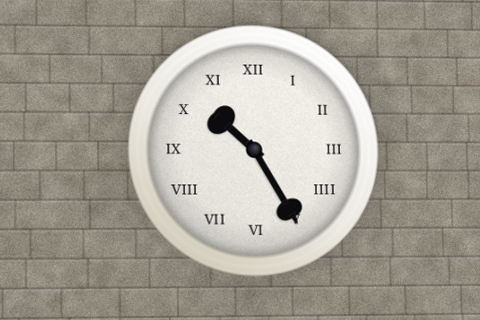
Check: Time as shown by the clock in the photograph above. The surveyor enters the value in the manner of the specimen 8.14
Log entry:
10.25
